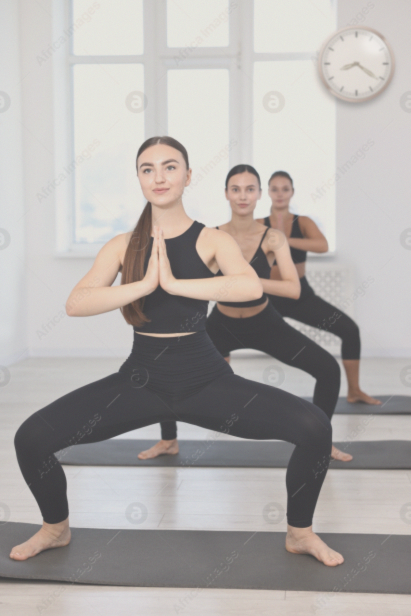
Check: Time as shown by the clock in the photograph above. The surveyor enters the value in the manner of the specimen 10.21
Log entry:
8.21
